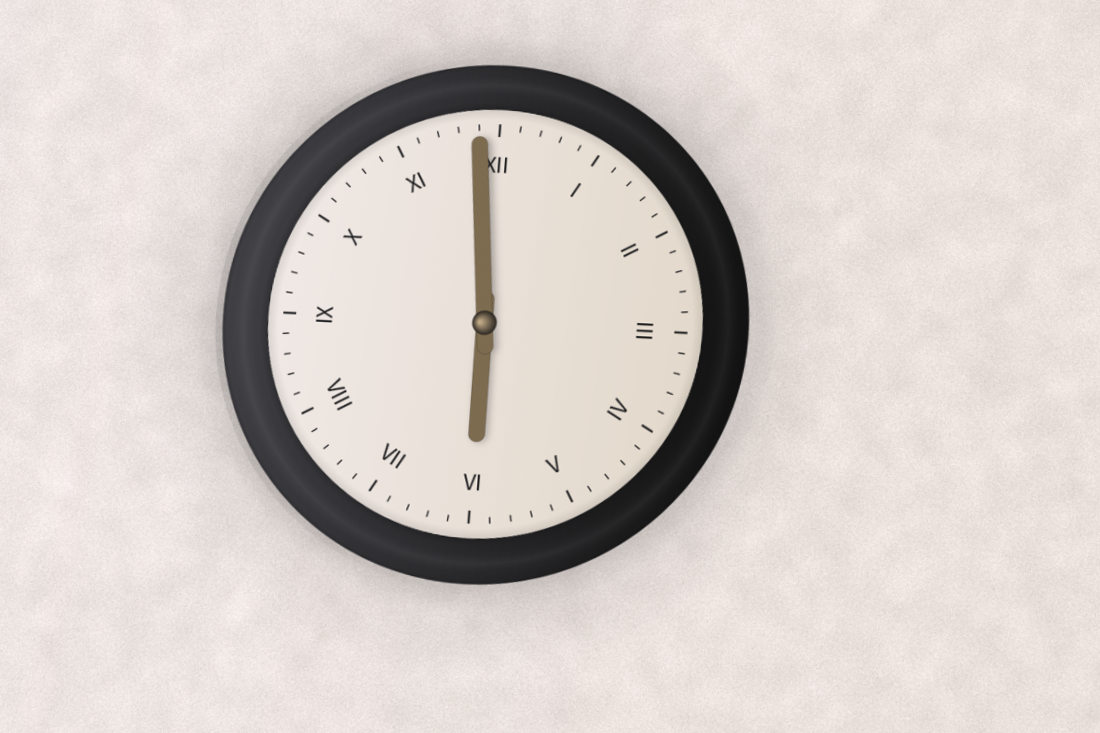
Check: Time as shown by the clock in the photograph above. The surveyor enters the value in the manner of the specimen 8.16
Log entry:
5.59
